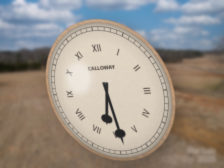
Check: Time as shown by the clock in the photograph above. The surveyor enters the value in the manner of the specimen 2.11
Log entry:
6.29
